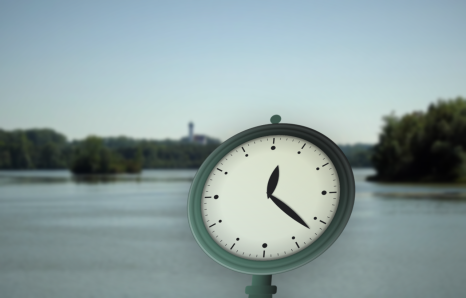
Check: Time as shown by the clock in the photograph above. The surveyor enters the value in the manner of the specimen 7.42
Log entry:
12.22
